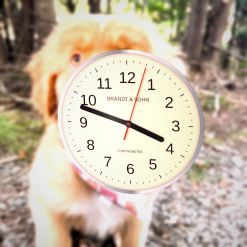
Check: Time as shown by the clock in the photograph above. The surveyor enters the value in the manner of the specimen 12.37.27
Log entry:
3.48.03
